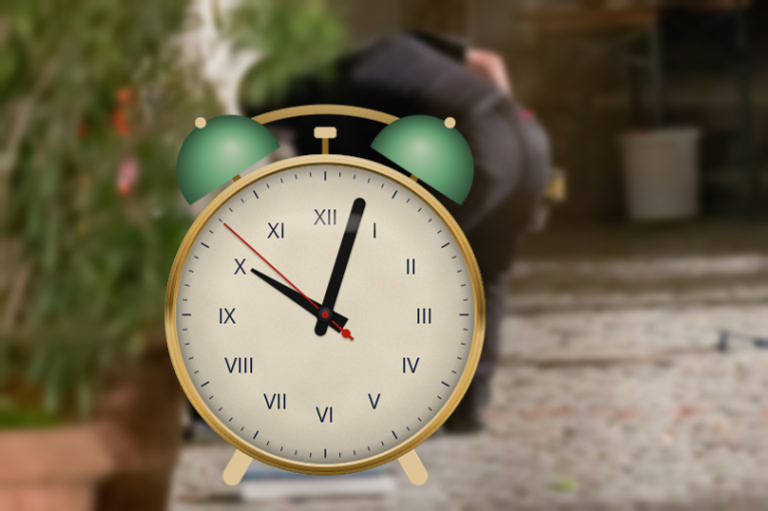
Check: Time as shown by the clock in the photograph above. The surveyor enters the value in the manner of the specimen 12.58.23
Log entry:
10.02.52
